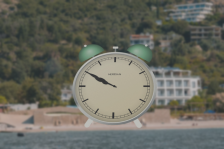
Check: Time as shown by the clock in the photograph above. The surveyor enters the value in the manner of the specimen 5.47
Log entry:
9.50
